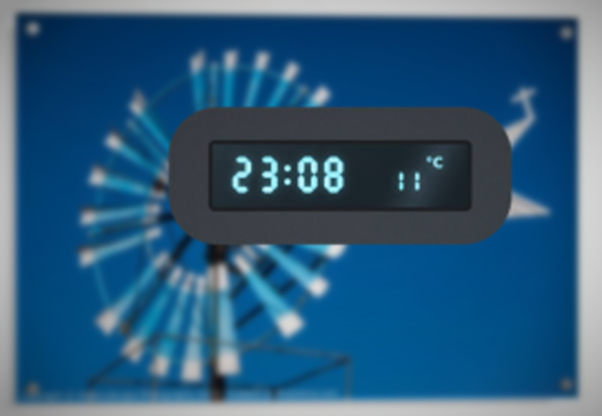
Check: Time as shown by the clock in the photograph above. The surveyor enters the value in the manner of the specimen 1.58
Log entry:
23.08
